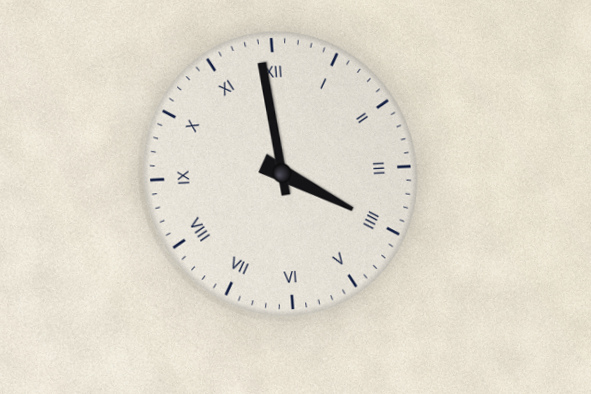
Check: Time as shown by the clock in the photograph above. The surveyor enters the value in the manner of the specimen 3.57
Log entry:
3.59
